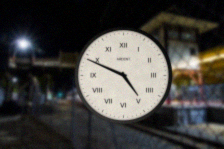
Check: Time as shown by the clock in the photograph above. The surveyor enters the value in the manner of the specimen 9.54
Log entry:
4.49
